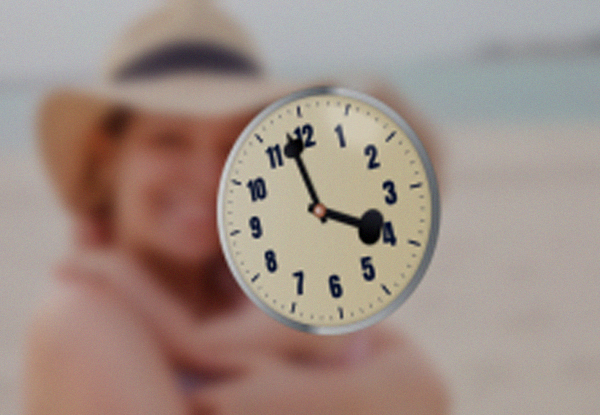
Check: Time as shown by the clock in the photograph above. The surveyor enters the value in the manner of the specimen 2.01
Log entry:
3.58
